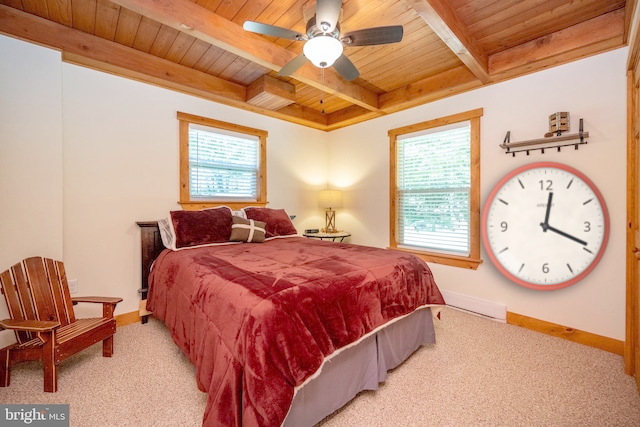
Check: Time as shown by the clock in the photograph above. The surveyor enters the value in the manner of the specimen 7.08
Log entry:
12.19
